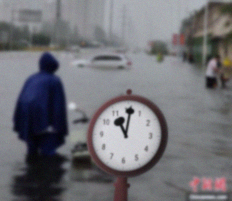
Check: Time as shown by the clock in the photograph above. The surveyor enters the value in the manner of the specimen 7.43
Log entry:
11.01
